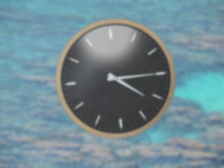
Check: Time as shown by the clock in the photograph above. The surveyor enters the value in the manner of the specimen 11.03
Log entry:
4.15
